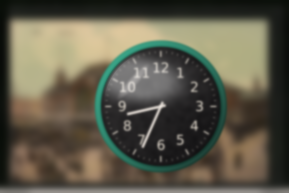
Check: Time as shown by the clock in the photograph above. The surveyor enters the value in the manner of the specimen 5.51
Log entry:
8.34
